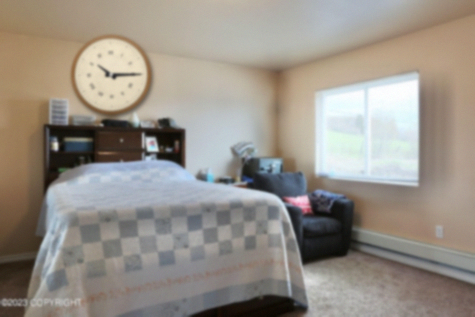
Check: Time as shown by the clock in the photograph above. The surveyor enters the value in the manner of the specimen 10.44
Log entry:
10.15
